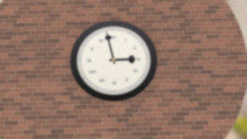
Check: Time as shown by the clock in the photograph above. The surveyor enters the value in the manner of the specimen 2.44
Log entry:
2.58
